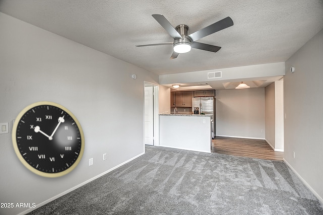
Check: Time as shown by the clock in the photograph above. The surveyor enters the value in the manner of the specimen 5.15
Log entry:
10.06
